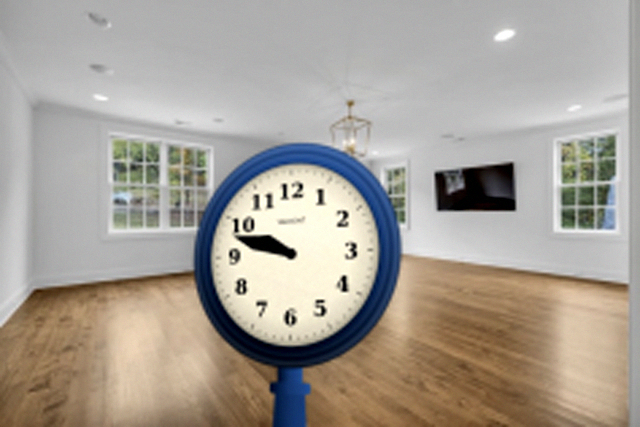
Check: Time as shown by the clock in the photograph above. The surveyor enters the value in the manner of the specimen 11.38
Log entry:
9.48
